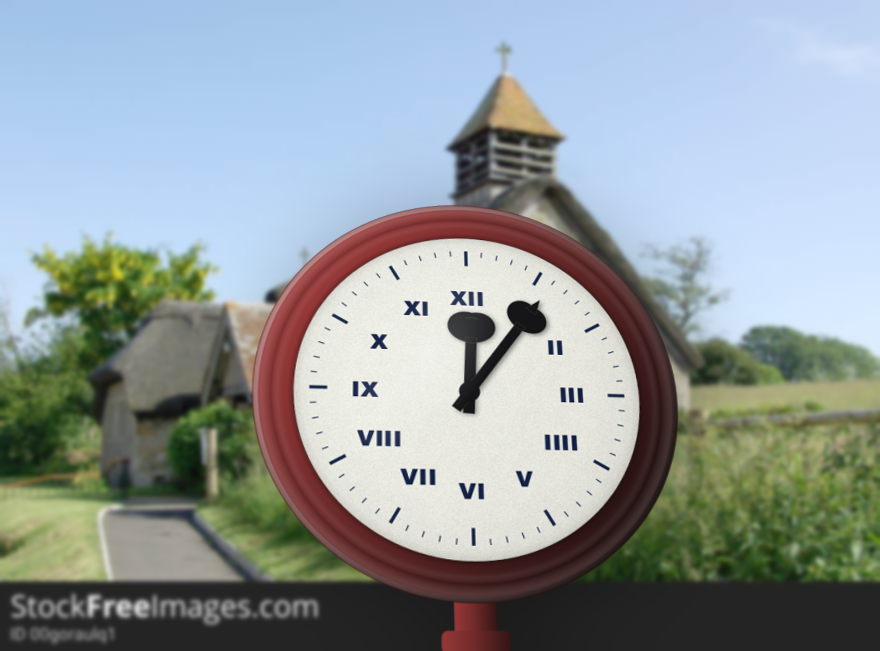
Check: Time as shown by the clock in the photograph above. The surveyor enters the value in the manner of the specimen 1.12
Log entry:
12.06
